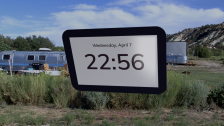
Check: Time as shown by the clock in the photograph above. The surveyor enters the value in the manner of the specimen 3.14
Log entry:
22.56
